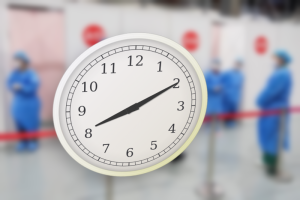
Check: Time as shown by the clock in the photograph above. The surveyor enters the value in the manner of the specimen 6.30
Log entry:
8.10
